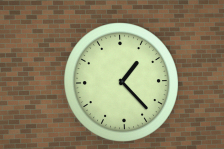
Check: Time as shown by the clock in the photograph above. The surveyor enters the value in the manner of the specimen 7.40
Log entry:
1.23
